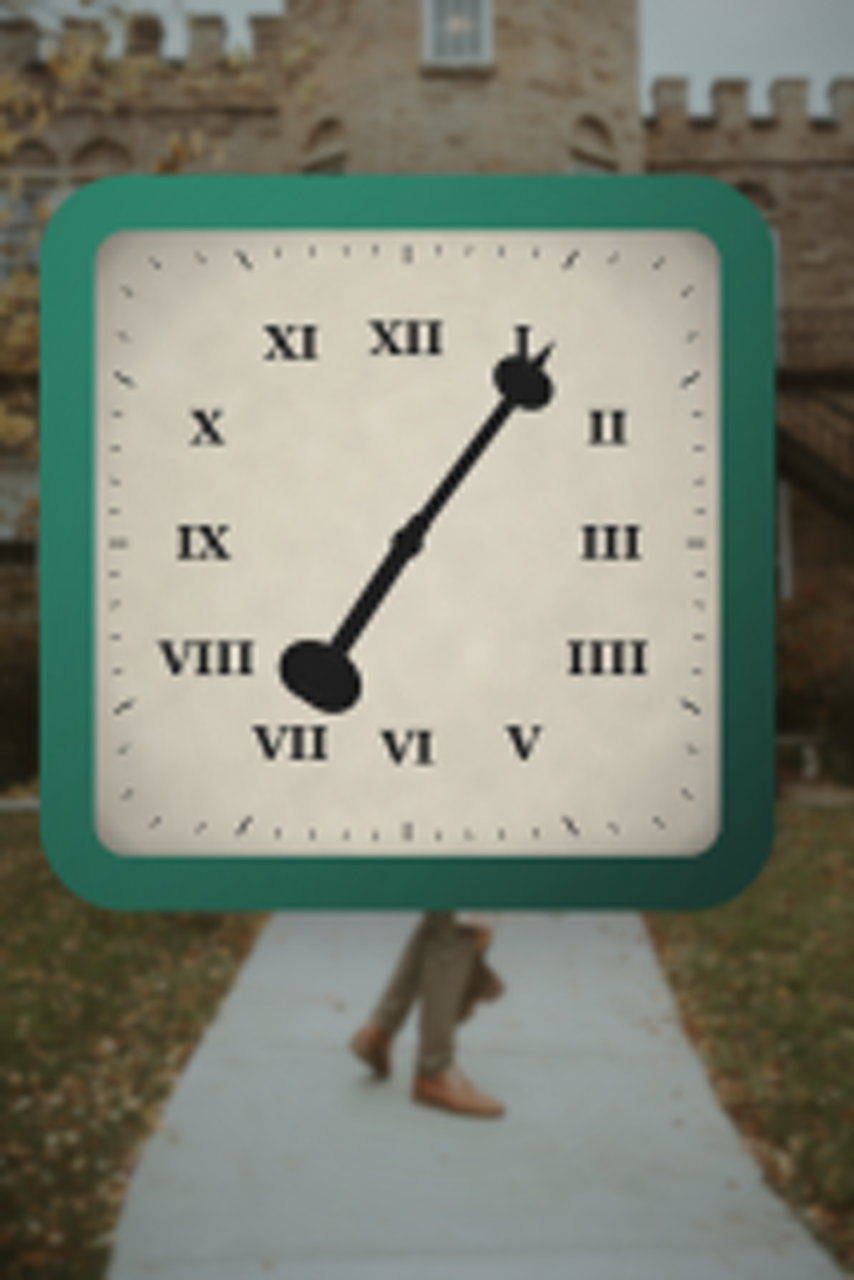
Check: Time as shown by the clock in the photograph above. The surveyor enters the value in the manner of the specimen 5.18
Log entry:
7.06
